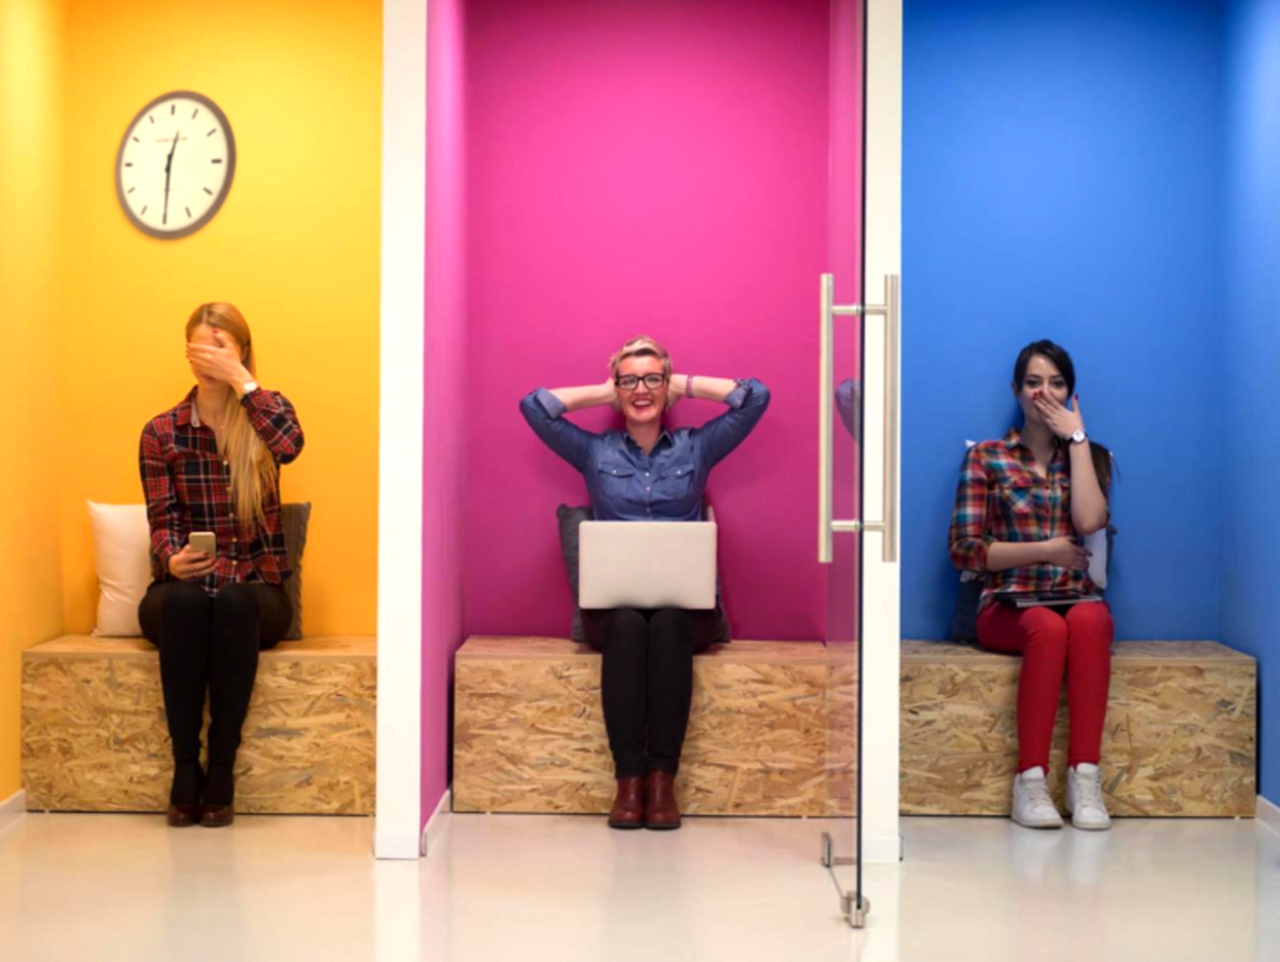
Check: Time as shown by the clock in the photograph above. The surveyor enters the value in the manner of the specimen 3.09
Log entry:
12.30
